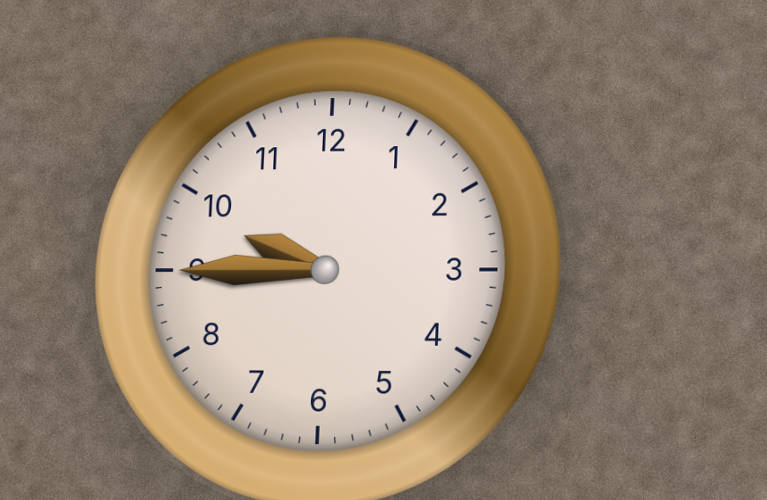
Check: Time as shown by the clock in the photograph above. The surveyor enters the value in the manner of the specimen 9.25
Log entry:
9.45
